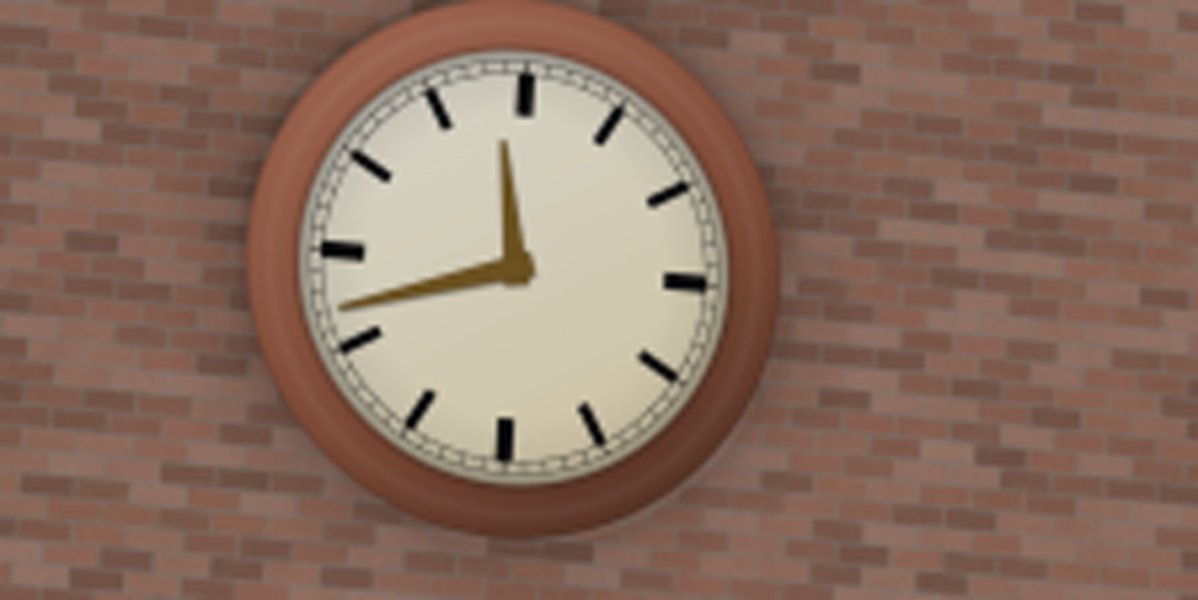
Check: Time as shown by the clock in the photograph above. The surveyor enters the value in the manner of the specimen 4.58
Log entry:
11.42
